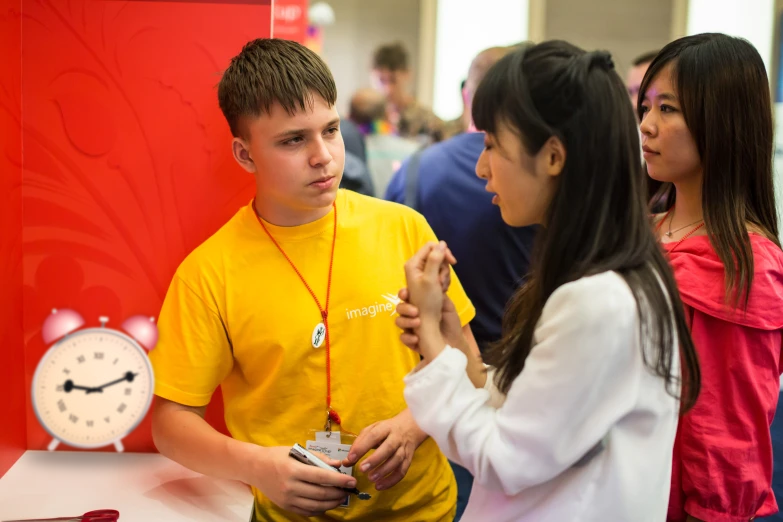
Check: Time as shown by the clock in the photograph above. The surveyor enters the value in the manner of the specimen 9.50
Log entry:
9.11
